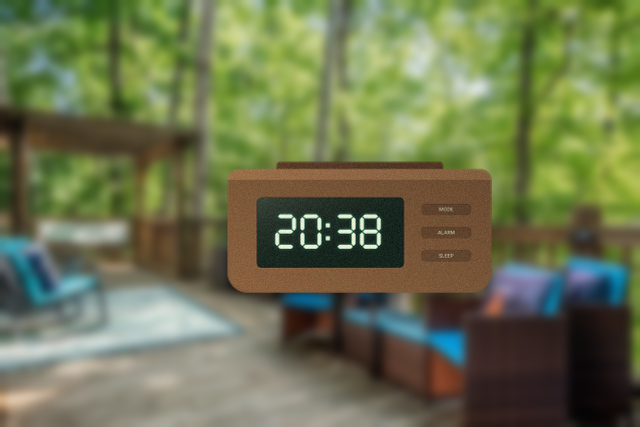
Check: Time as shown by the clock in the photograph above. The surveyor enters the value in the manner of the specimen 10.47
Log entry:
20.38
